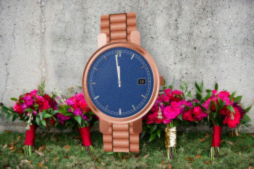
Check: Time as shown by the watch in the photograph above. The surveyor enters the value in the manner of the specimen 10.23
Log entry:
11.59
